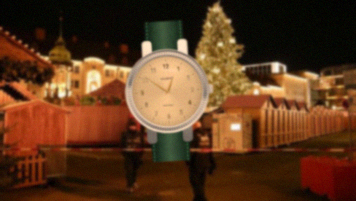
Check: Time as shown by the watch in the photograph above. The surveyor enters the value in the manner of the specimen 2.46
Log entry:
12.51
